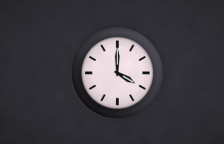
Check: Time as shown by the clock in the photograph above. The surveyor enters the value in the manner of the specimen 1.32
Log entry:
4.00
